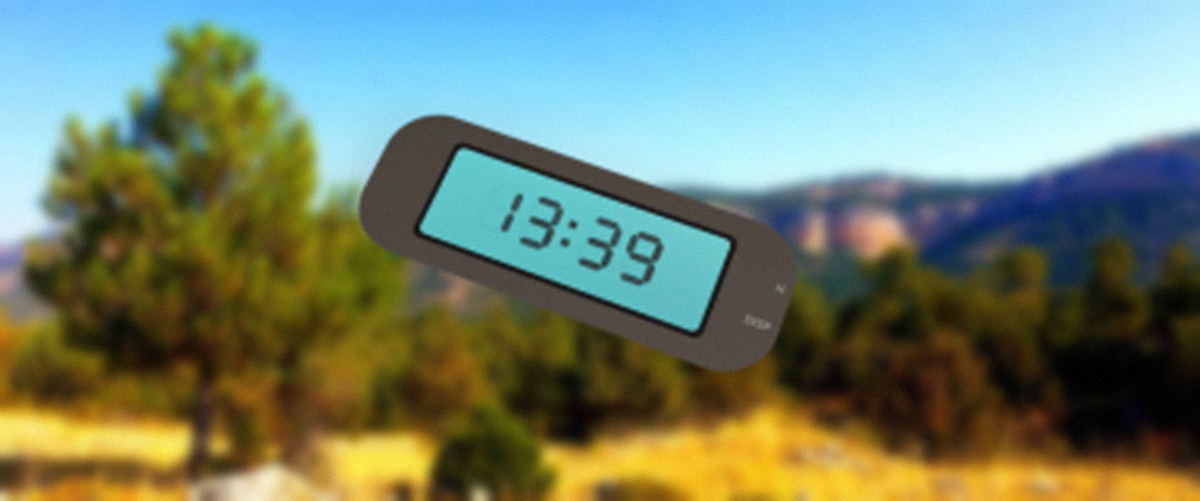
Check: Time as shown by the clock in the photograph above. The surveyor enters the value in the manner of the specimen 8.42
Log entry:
13.39
